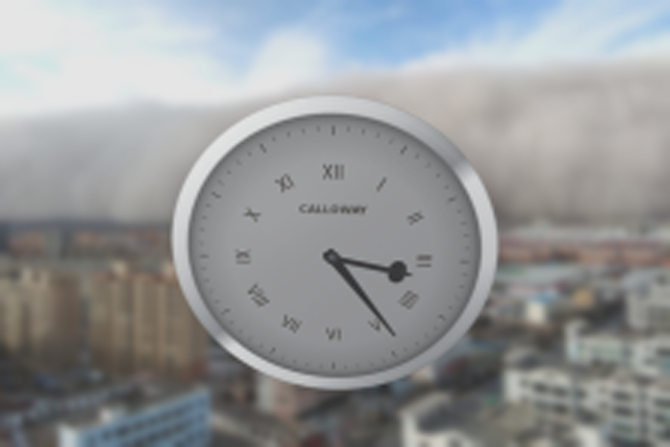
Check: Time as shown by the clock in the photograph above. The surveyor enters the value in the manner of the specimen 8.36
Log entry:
3.24
